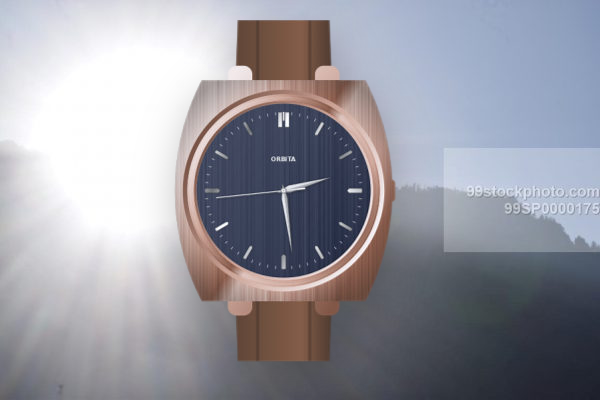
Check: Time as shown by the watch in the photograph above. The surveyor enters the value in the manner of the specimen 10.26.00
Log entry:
2.28.44
